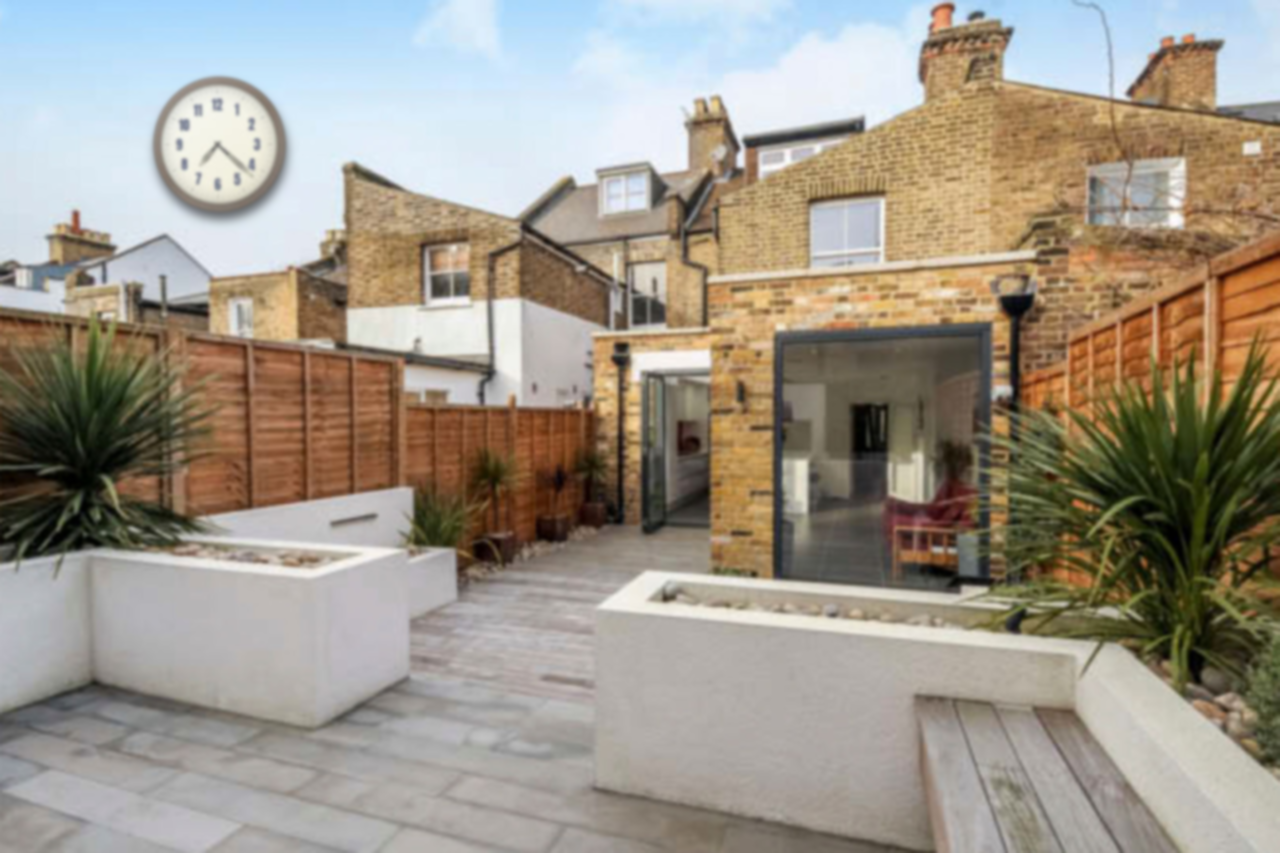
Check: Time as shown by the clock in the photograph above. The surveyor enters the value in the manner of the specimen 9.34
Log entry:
7.22
